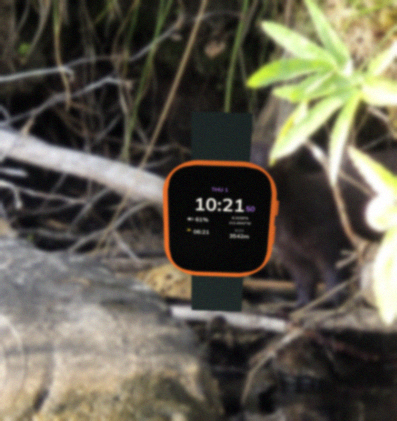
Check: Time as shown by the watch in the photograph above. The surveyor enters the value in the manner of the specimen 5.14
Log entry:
10.21
